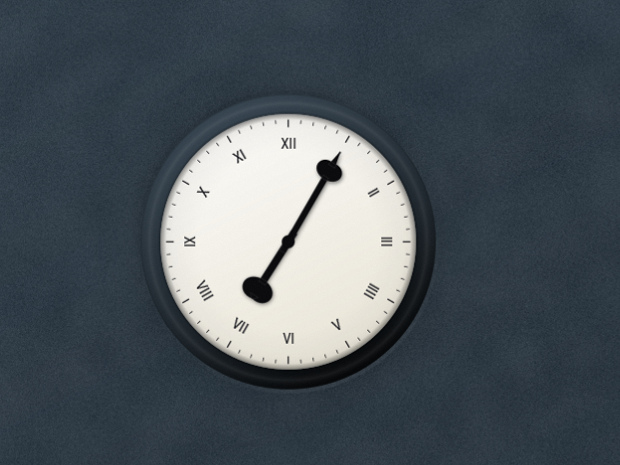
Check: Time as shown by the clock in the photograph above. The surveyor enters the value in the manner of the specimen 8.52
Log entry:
7.05
